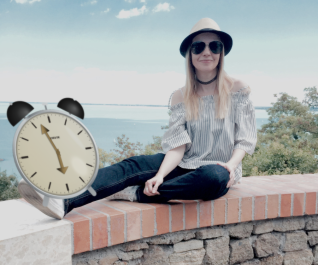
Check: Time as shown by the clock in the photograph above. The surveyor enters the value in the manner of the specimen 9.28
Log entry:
5.57
